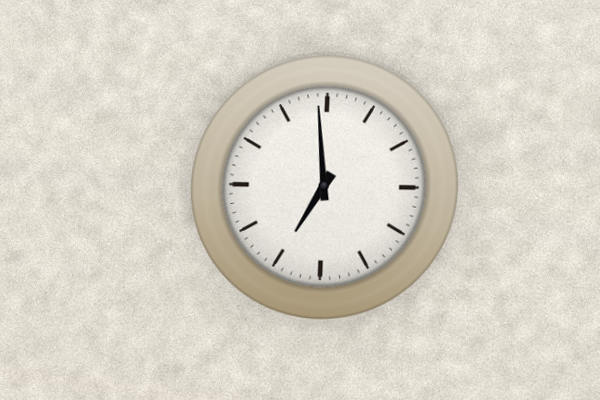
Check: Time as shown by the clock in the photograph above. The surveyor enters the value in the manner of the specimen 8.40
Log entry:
6.59
